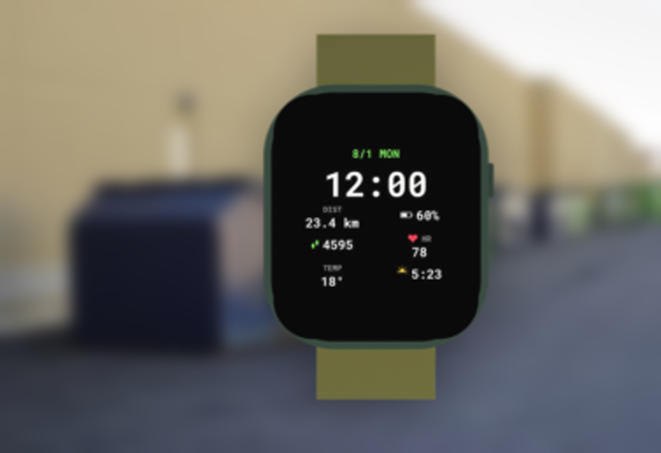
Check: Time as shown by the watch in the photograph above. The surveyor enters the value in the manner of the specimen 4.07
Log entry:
12.00
